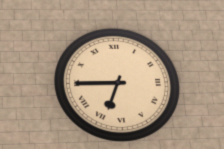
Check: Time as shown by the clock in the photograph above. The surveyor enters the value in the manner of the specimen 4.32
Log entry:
6.45
